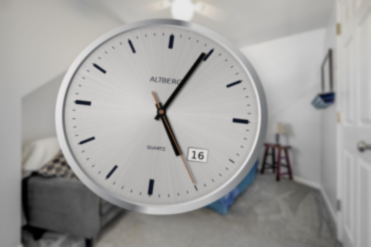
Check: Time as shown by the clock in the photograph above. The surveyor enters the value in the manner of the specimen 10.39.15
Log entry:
5.04.25
